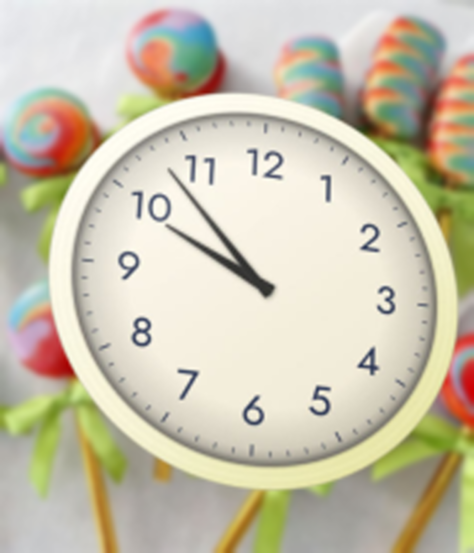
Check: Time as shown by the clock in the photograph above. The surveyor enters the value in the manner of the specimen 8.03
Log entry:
9.53
